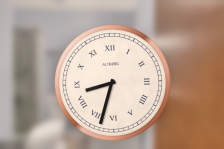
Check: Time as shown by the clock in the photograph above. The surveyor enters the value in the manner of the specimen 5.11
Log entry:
8.33
